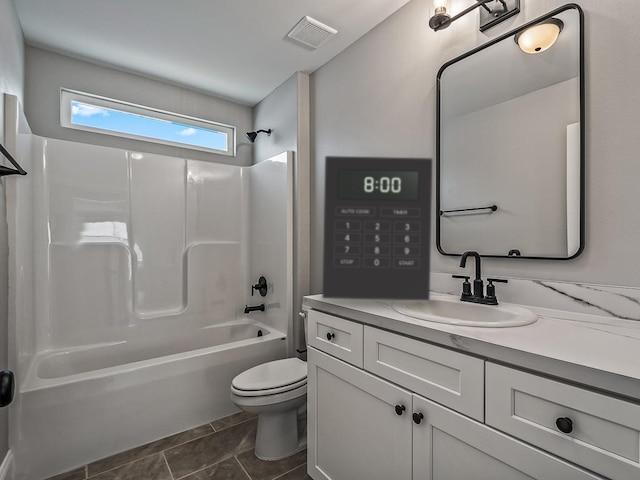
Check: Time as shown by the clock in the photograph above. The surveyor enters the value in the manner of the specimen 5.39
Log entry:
8.00
